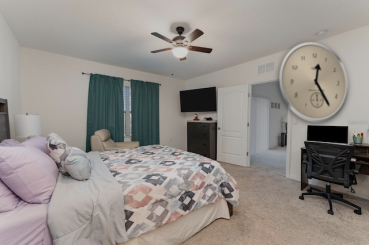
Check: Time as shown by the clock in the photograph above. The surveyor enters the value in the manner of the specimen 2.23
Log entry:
12.25
